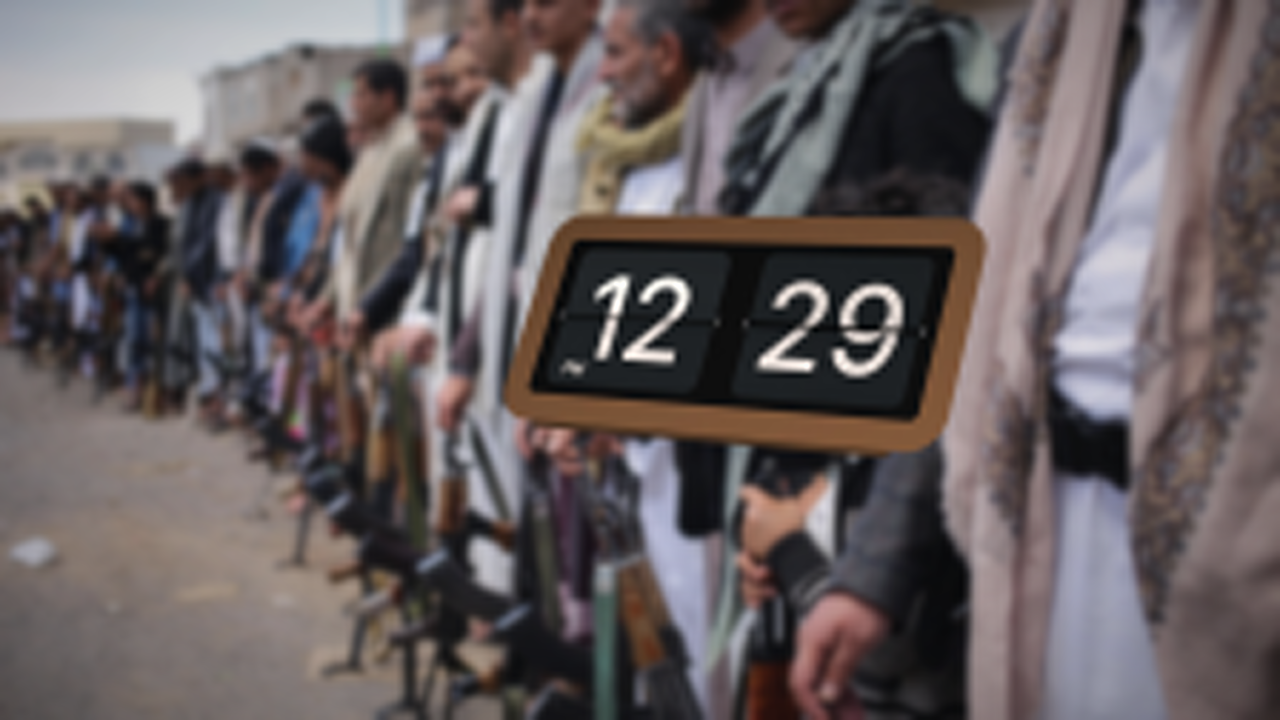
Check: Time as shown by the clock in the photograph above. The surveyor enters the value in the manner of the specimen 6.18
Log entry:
12.29
